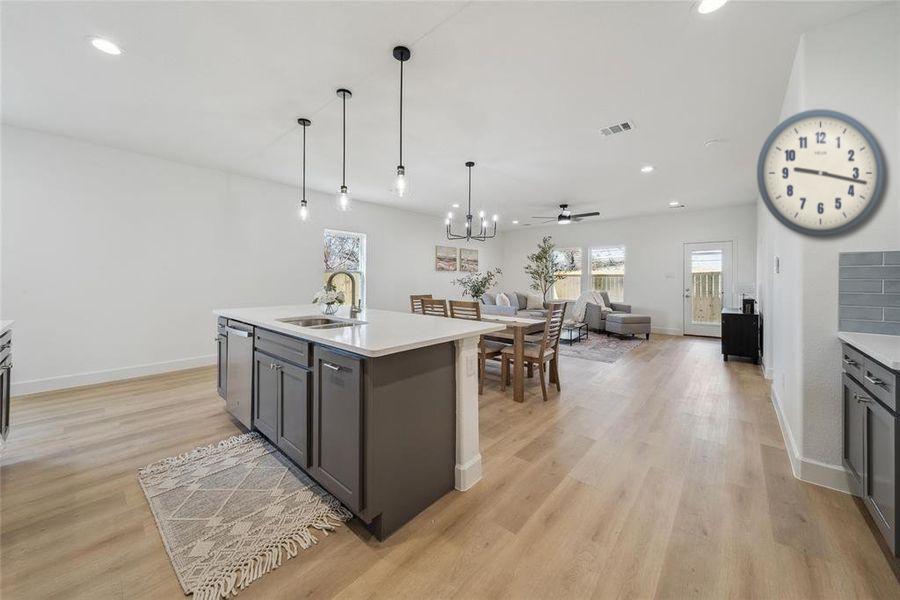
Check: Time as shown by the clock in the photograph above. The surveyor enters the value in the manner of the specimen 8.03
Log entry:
9.17
